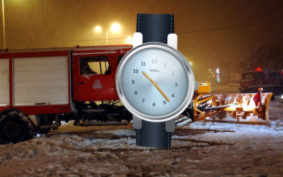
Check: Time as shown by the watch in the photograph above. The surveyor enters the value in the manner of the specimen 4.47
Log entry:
10.23
